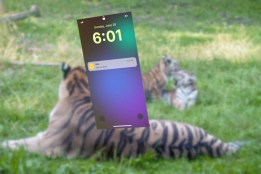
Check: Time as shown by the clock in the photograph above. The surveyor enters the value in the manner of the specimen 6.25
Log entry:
6.01
